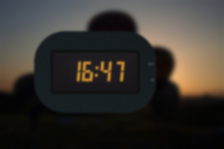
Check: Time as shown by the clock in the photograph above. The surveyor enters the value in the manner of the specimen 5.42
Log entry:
16.47
